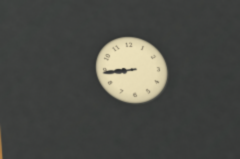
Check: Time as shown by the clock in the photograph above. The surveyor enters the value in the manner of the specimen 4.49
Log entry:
8.44
